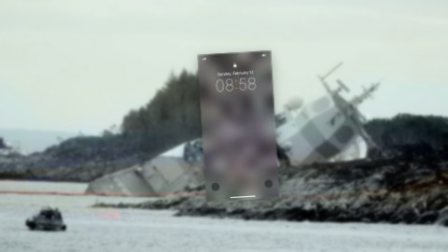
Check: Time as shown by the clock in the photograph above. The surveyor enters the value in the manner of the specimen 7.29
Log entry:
8.58
